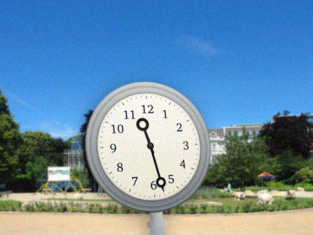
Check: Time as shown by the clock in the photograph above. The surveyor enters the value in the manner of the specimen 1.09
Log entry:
11.28
